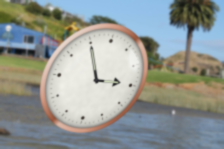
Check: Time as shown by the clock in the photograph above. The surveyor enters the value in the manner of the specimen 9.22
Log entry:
2.55
